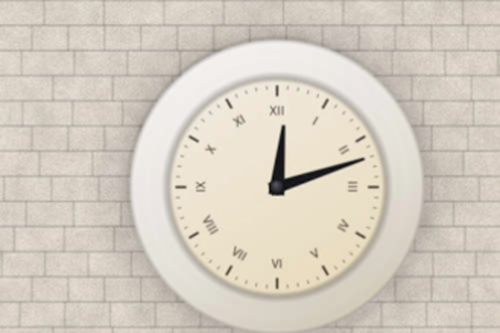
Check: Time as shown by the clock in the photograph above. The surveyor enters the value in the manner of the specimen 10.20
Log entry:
12.12
